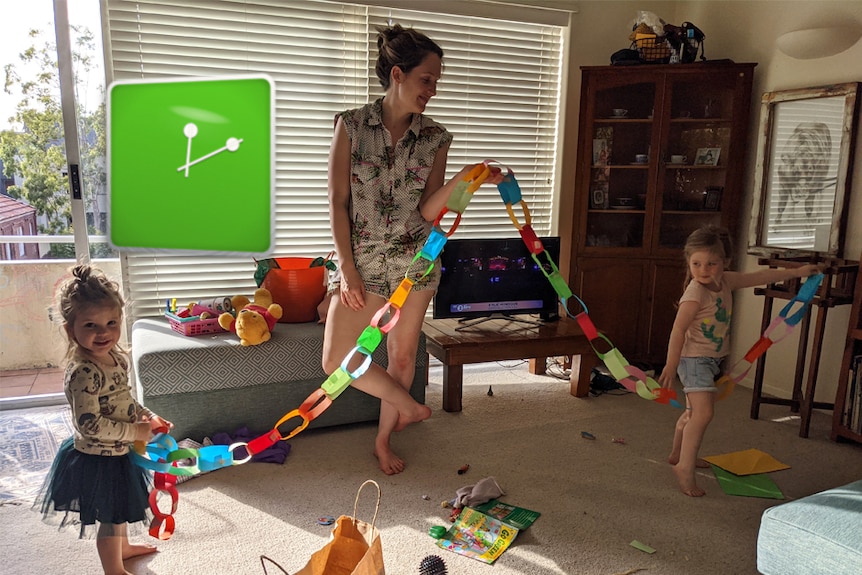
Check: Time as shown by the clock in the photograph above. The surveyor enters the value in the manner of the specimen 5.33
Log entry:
12.11
